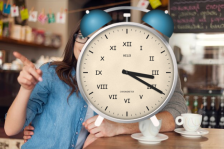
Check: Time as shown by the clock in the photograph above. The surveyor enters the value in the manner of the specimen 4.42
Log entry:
3.20
